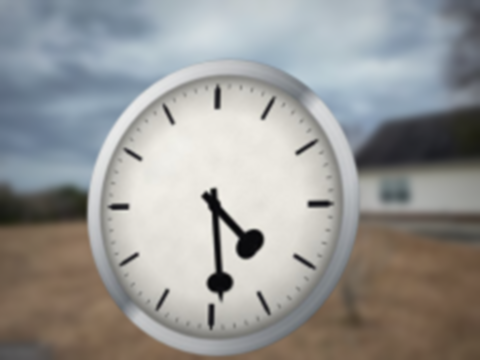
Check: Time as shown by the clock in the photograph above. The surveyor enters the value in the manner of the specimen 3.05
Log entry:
4.29
